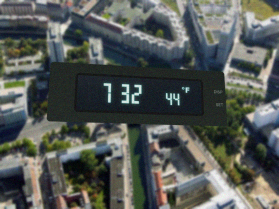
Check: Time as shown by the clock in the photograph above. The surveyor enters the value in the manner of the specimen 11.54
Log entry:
7.32
